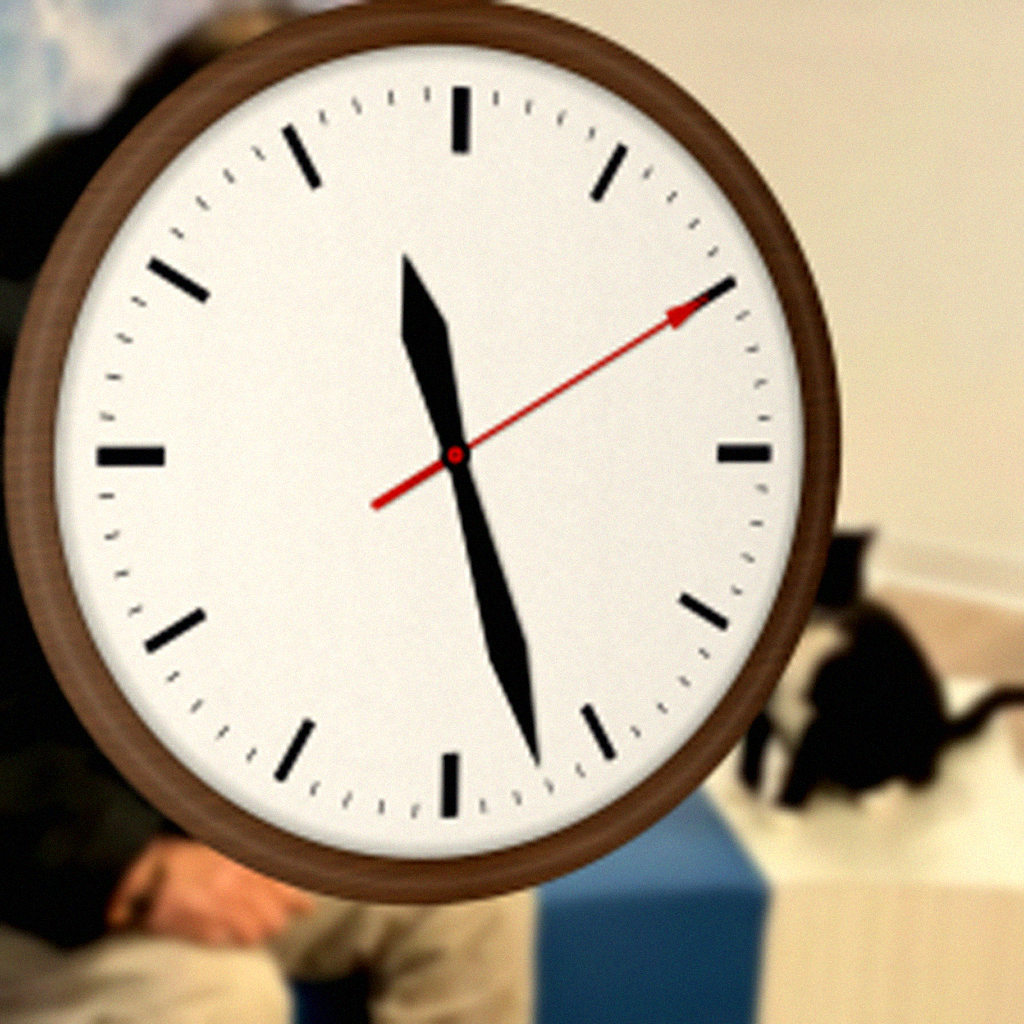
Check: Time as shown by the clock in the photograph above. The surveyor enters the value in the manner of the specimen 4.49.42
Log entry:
11.27.10
